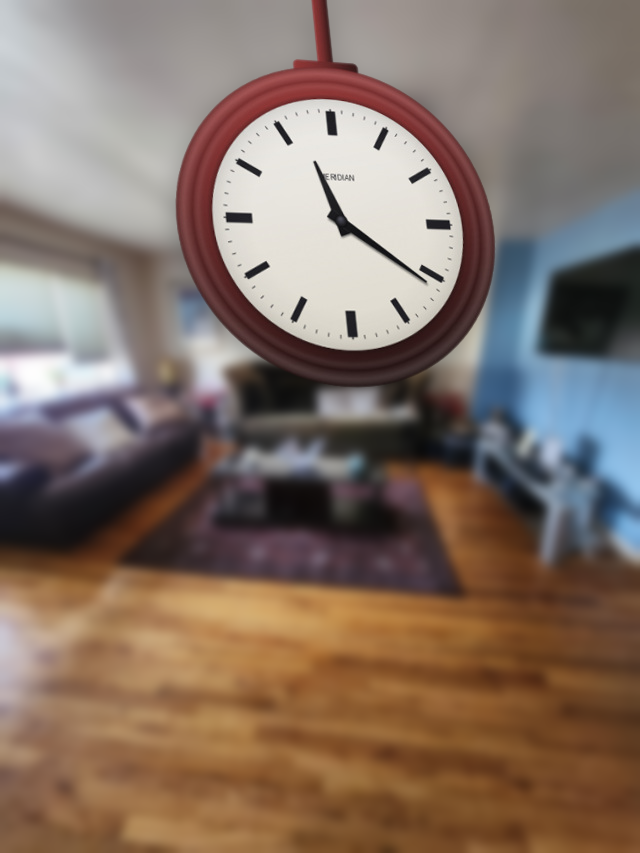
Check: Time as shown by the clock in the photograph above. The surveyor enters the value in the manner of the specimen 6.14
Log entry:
11.21
